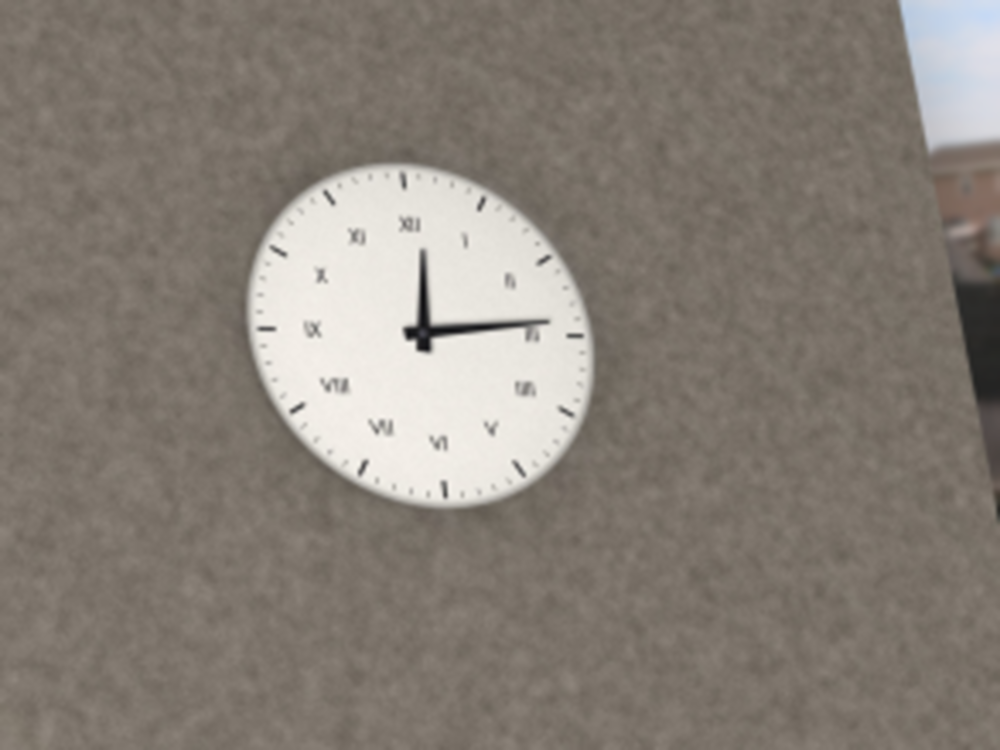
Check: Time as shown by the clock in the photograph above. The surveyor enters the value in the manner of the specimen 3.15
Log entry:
12.14
